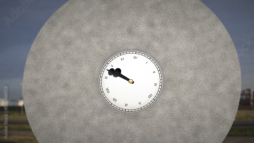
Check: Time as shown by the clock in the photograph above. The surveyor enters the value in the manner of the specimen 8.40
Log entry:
9.48
